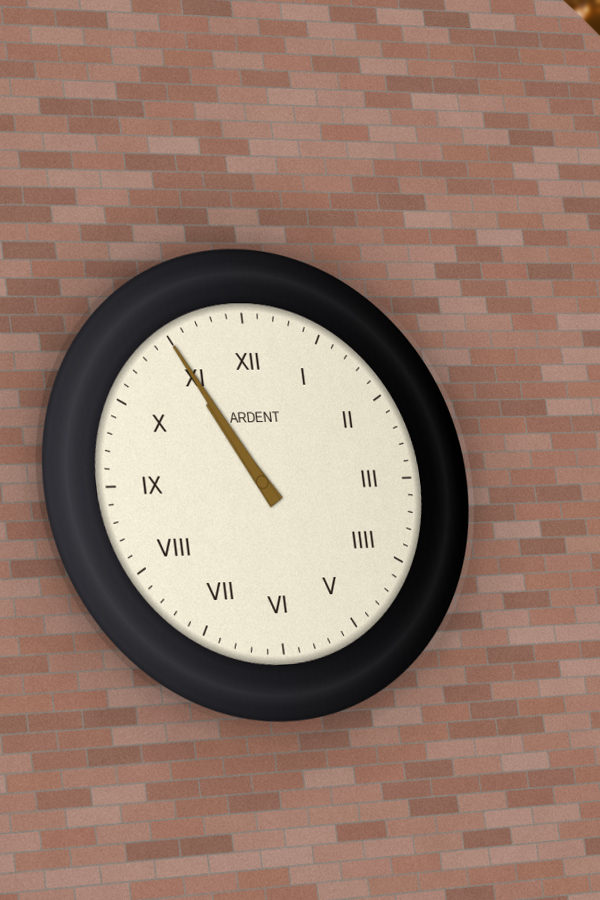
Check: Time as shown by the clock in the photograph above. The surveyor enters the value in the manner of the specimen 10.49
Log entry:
10.55
